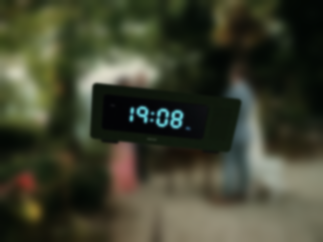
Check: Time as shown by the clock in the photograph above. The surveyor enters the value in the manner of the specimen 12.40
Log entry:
19.08
